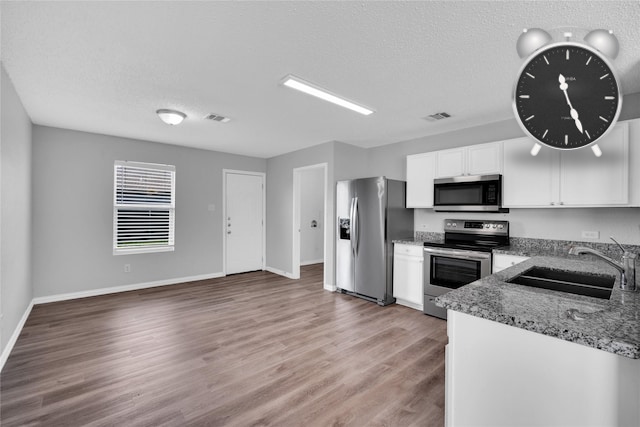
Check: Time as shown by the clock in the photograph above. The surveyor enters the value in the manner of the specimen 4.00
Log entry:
11.26
